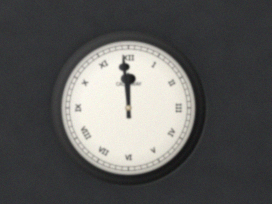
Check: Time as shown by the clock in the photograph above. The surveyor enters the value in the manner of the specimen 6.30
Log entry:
11.59
